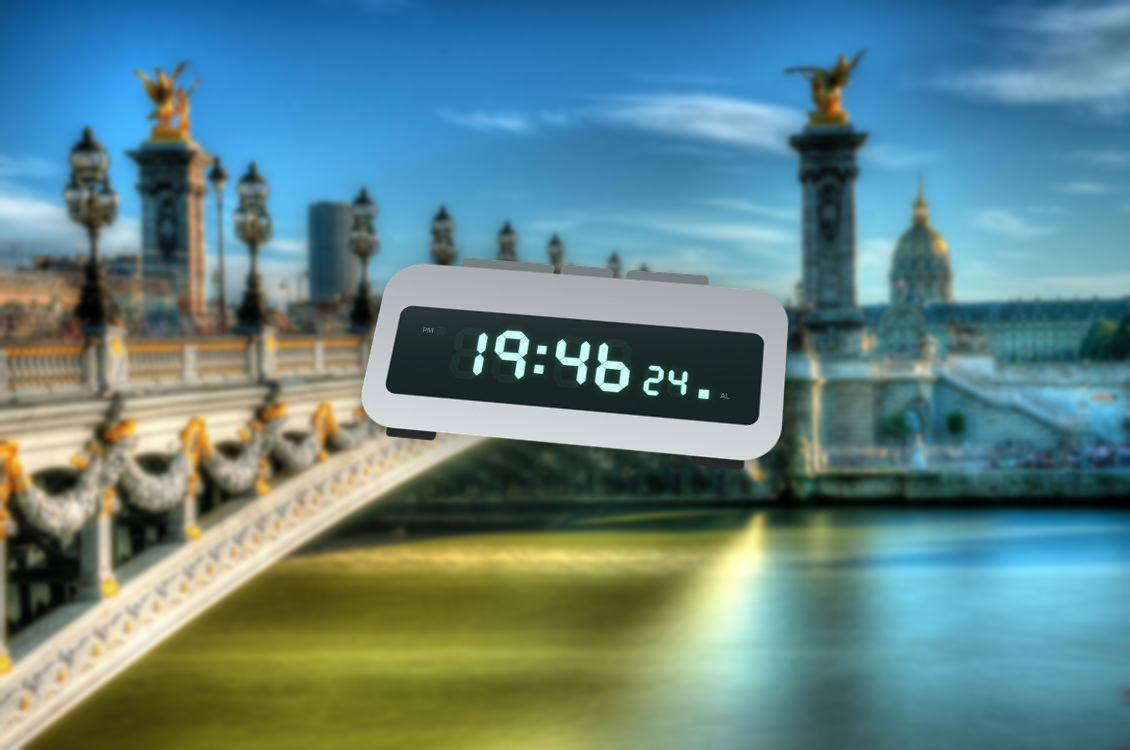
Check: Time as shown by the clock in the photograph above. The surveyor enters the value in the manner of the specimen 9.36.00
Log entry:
19.46.24
